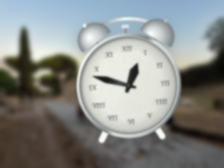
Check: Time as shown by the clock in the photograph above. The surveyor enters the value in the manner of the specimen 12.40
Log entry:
12.48
